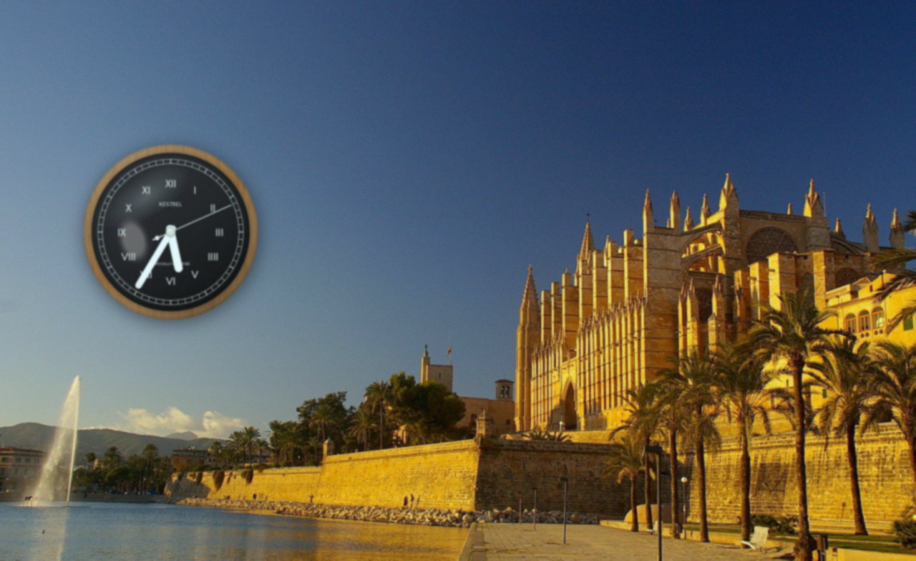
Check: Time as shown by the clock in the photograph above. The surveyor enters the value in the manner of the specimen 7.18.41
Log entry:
5.35.11
